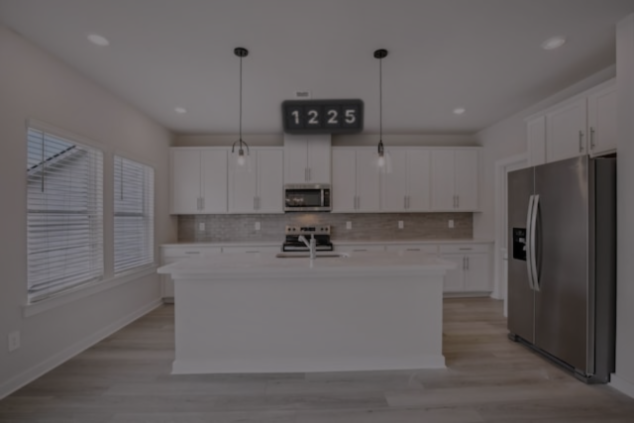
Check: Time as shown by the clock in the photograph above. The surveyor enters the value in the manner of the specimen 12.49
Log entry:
12.25
